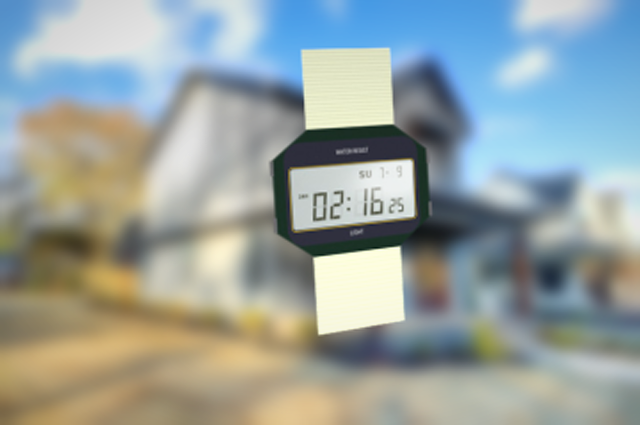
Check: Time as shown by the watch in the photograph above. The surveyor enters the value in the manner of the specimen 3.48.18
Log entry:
2.16.25
